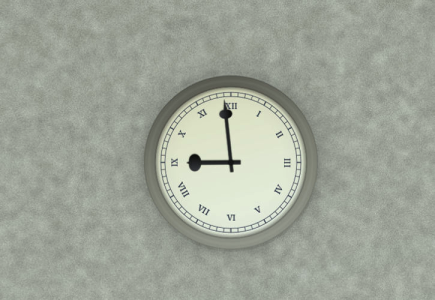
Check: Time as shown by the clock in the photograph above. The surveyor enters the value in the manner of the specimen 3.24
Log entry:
8.59
